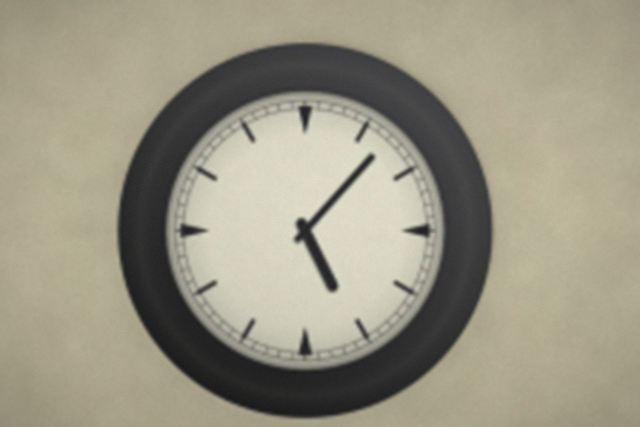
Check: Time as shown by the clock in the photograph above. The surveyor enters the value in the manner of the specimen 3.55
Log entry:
5.07
